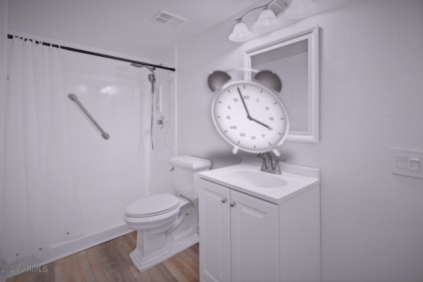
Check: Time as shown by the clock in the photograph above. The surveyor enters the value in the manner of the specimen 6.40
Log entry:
3.58
